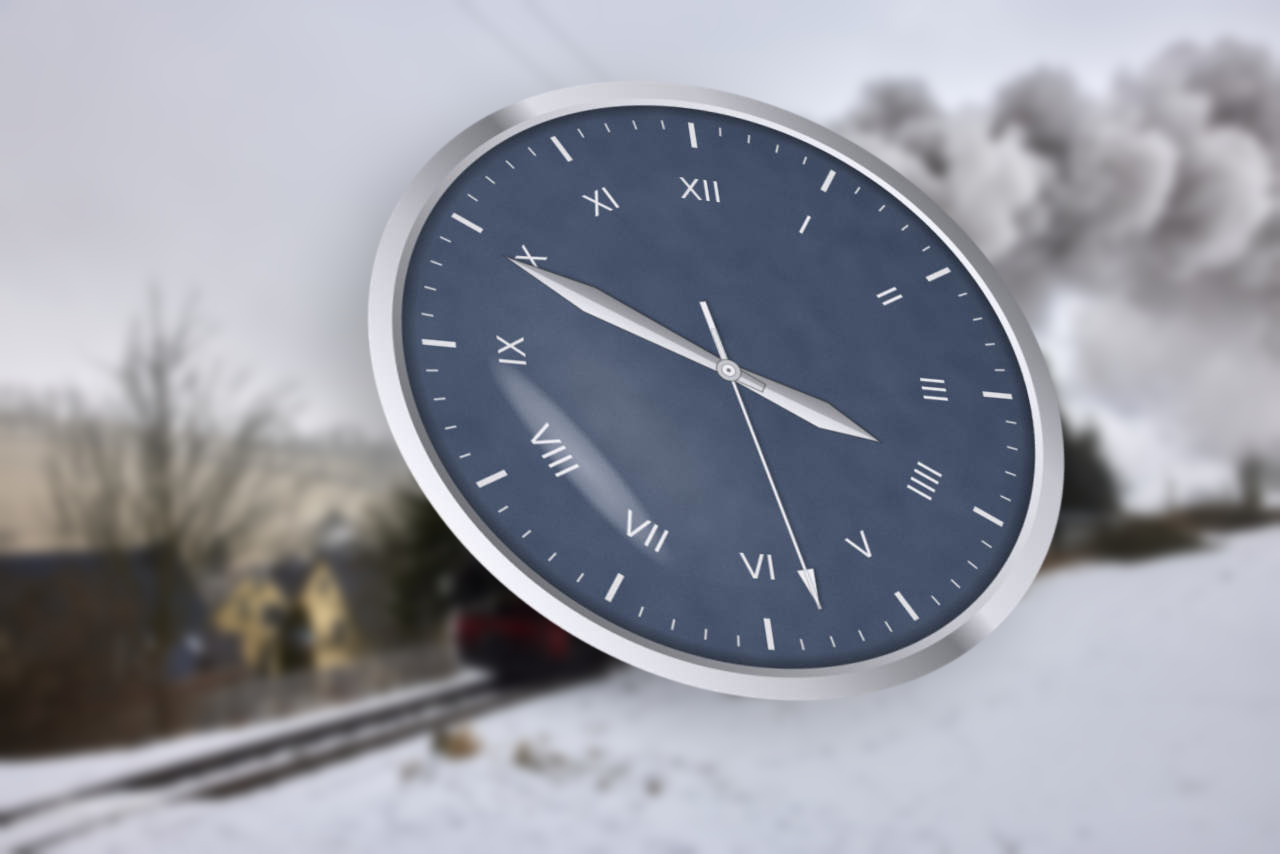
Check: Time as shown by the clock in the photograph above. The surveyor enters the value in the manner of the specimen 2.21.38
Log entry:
3.49.28
